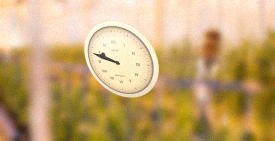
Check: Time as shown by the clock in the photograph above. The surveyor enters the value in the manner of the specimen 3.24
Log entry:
9.48
